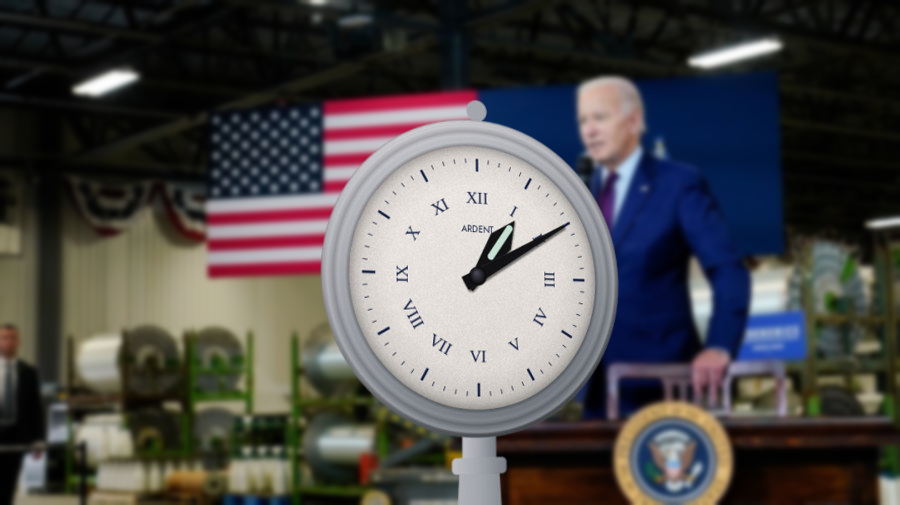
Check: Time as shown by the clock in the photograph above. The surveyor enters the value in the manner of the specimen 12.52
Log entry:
1.10
